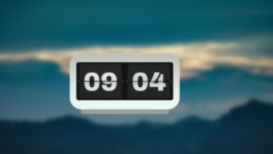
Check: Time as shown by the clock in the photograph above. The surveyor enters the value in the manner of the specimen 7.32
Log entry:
9.04
